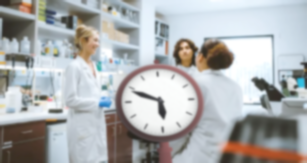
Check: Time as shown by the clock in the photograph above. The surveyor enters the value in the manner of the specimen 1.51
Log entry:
5.49
